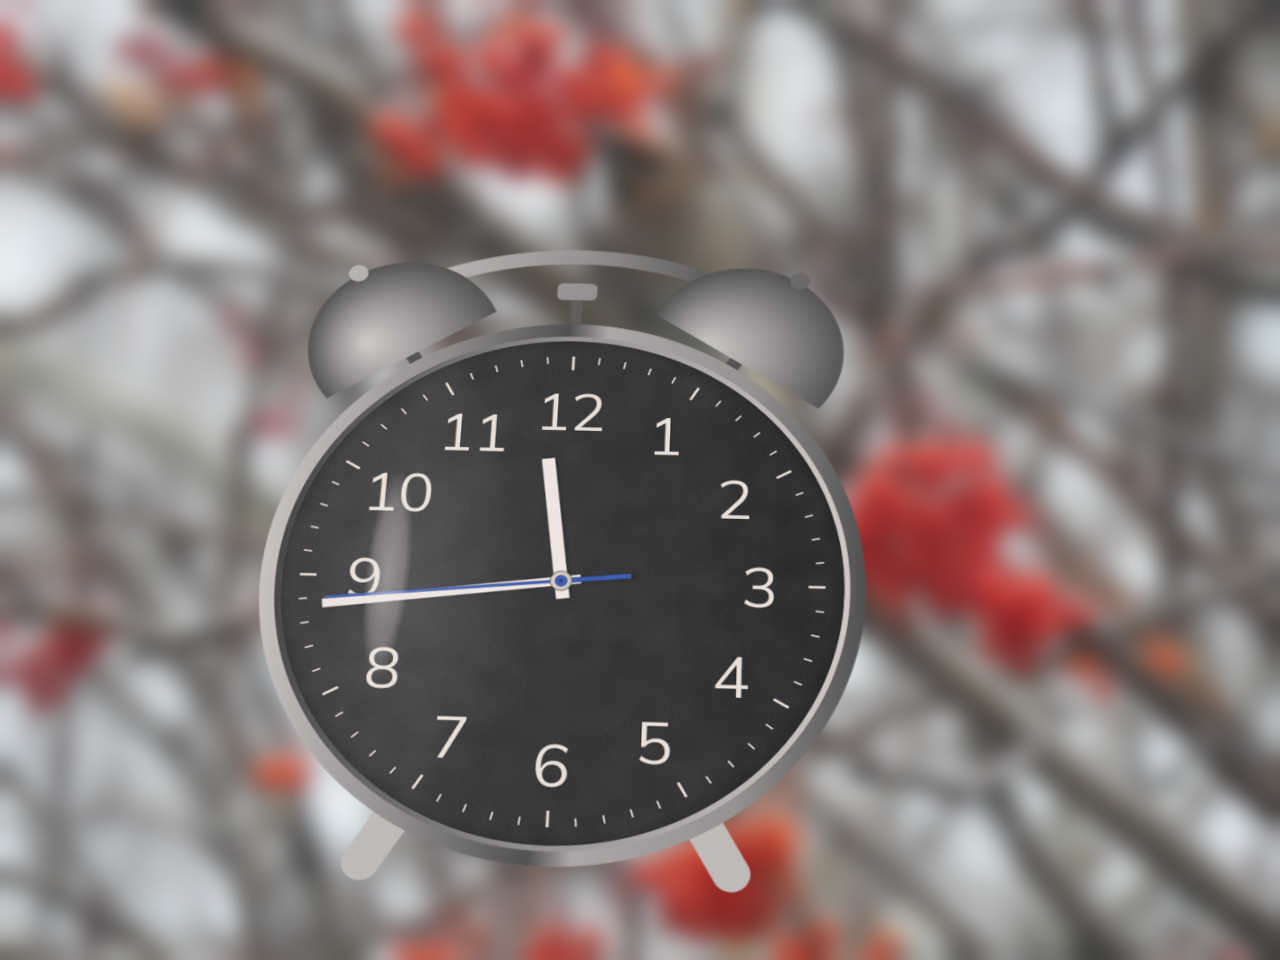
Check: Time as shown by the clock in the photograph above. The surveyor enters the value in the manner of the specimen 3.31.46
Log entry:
11.43.44
